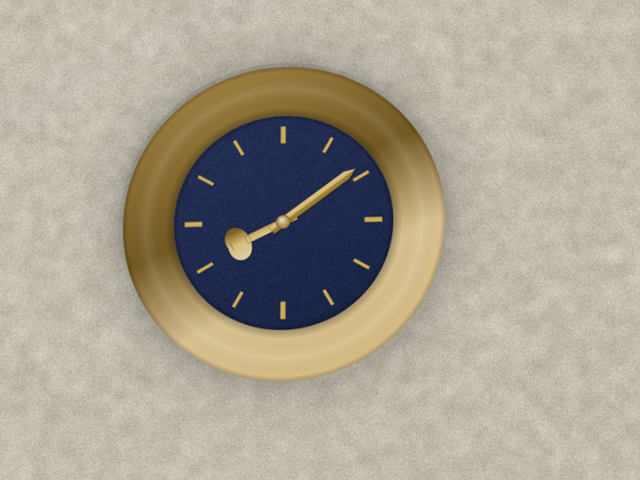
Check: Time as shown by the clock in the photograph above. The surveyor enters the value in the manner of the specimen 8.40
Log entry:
8.09
